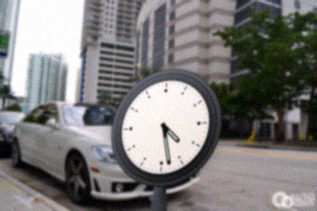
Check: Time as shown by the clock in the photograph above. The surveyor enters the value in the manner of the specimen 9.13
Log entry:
4.28
